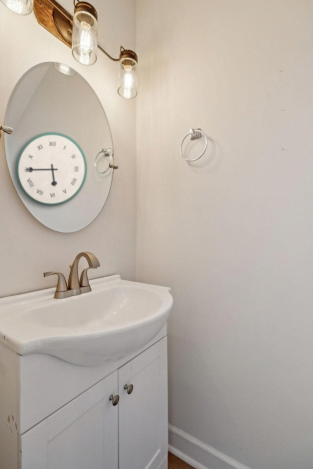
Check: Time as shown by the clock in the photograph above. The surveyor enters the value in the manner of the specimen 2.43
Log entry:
5.45
